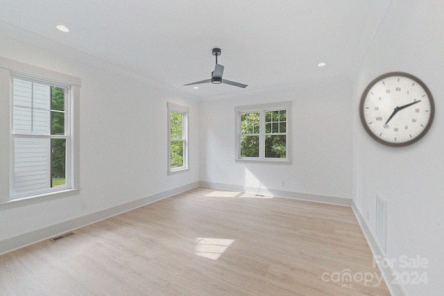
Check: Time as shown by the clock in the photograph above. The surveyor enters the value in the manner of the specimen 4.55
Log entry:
7.11
